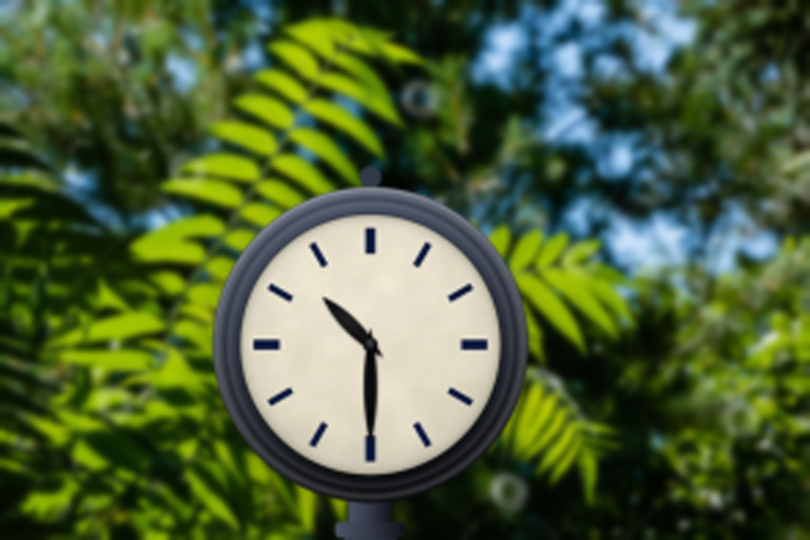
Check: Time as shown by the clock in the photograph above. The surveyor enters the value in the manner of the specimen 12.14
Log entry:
10.30
